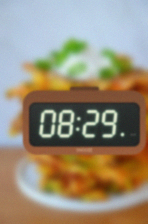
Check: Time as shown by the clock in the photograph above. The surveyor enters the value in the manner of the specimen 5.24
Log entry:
8.29
